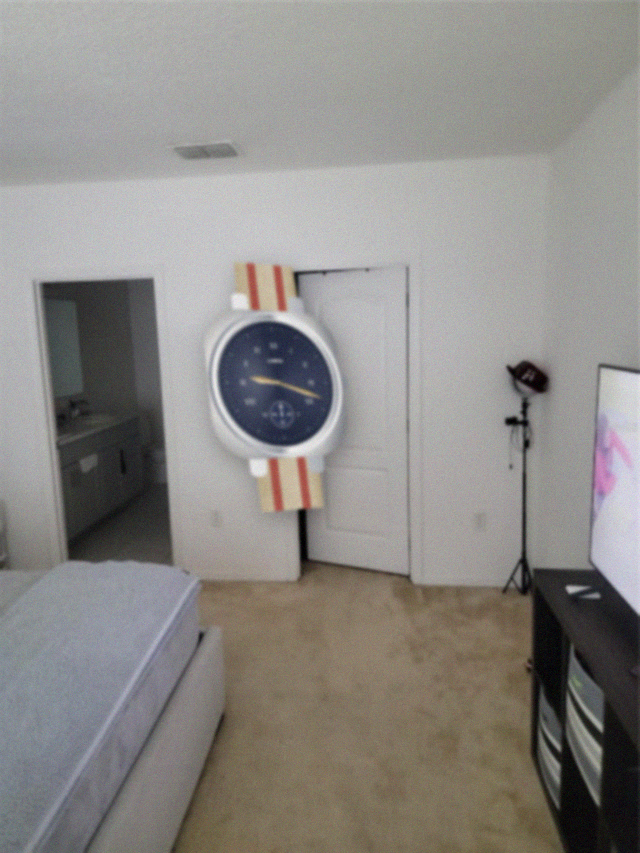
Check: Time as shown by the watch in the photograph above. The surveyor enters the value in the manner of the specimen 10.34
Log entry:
9.18
